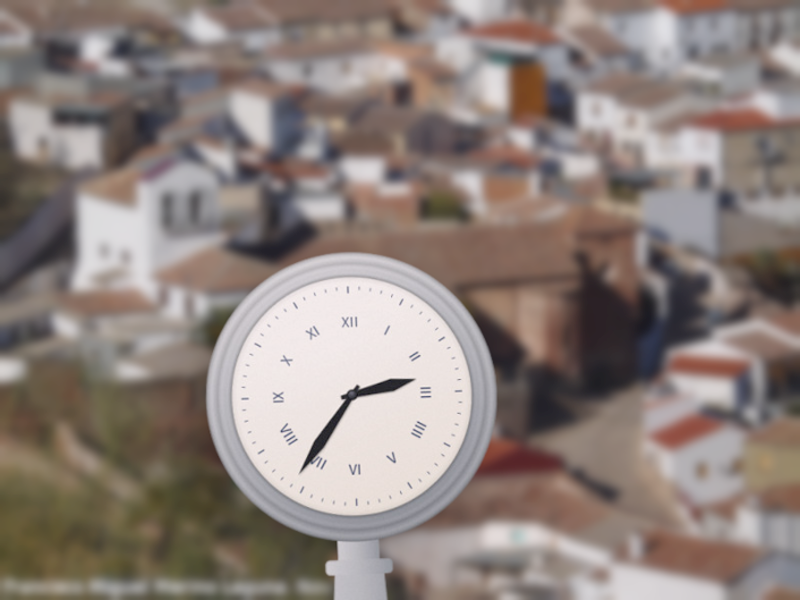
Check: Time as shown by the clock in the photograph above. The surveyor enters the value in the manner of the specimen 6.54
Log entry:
2.36
